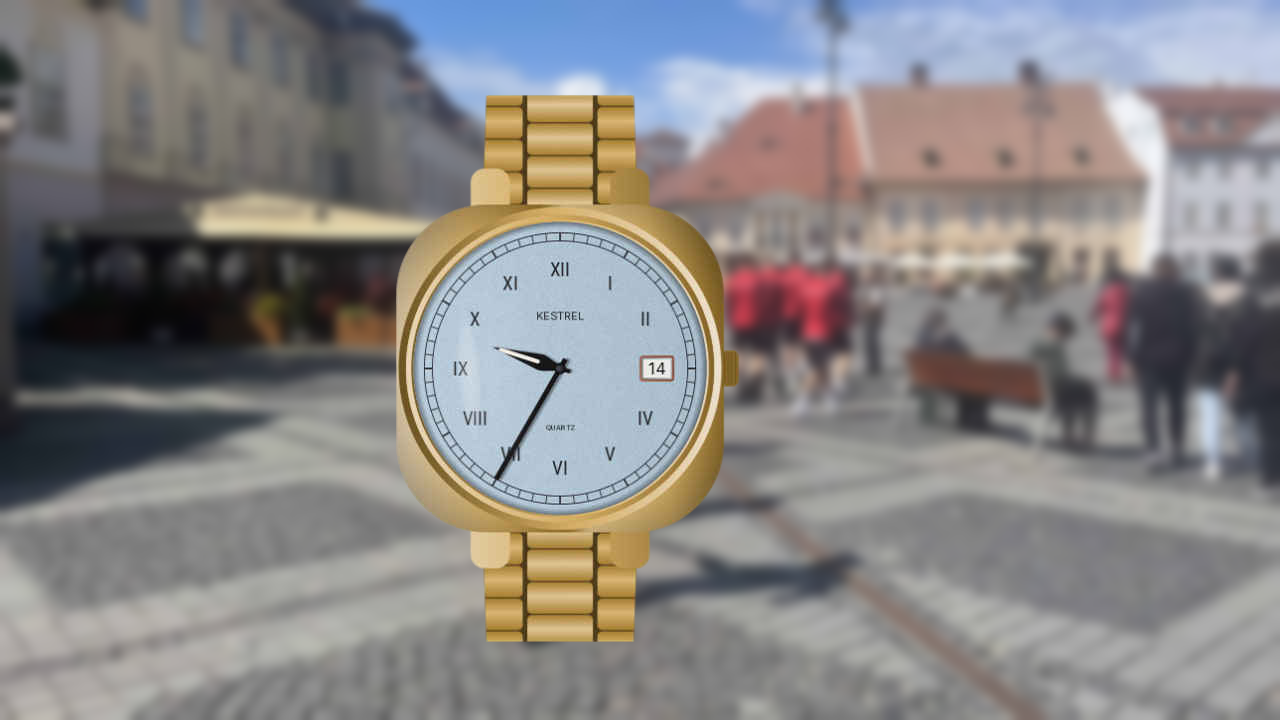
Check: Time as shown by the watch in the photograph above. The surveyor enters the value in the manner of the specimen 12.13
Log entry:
9.35
